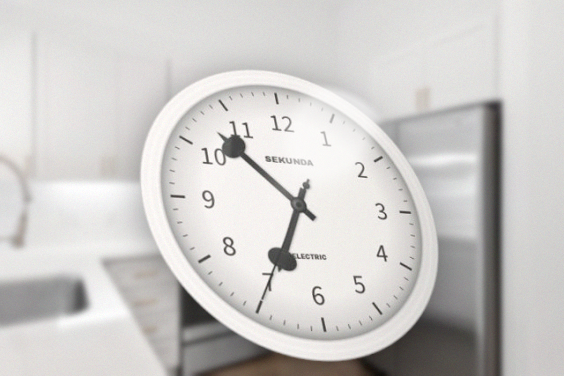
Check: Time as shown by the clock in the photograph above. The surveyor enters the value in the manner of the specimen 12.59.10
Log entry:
6.52.35
